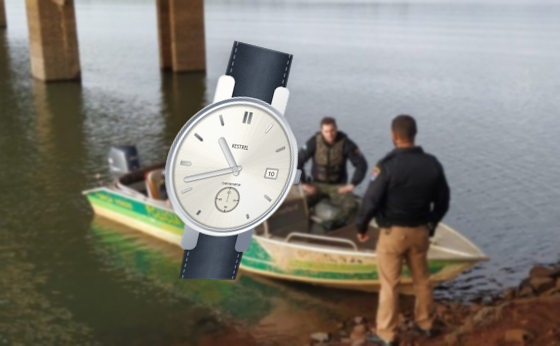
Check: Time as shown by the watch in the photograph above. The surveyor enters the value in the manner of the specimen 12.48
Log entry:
10.42
